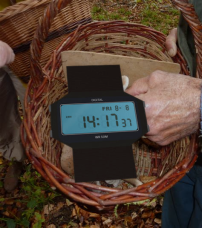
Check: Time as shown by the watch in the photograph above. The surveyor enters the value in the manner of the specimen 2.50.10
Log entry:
14.17.37
